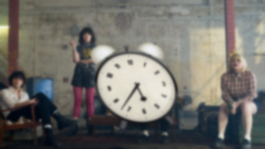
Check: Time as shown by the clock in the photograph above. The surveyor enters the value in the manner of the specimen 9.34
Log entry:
5.37
